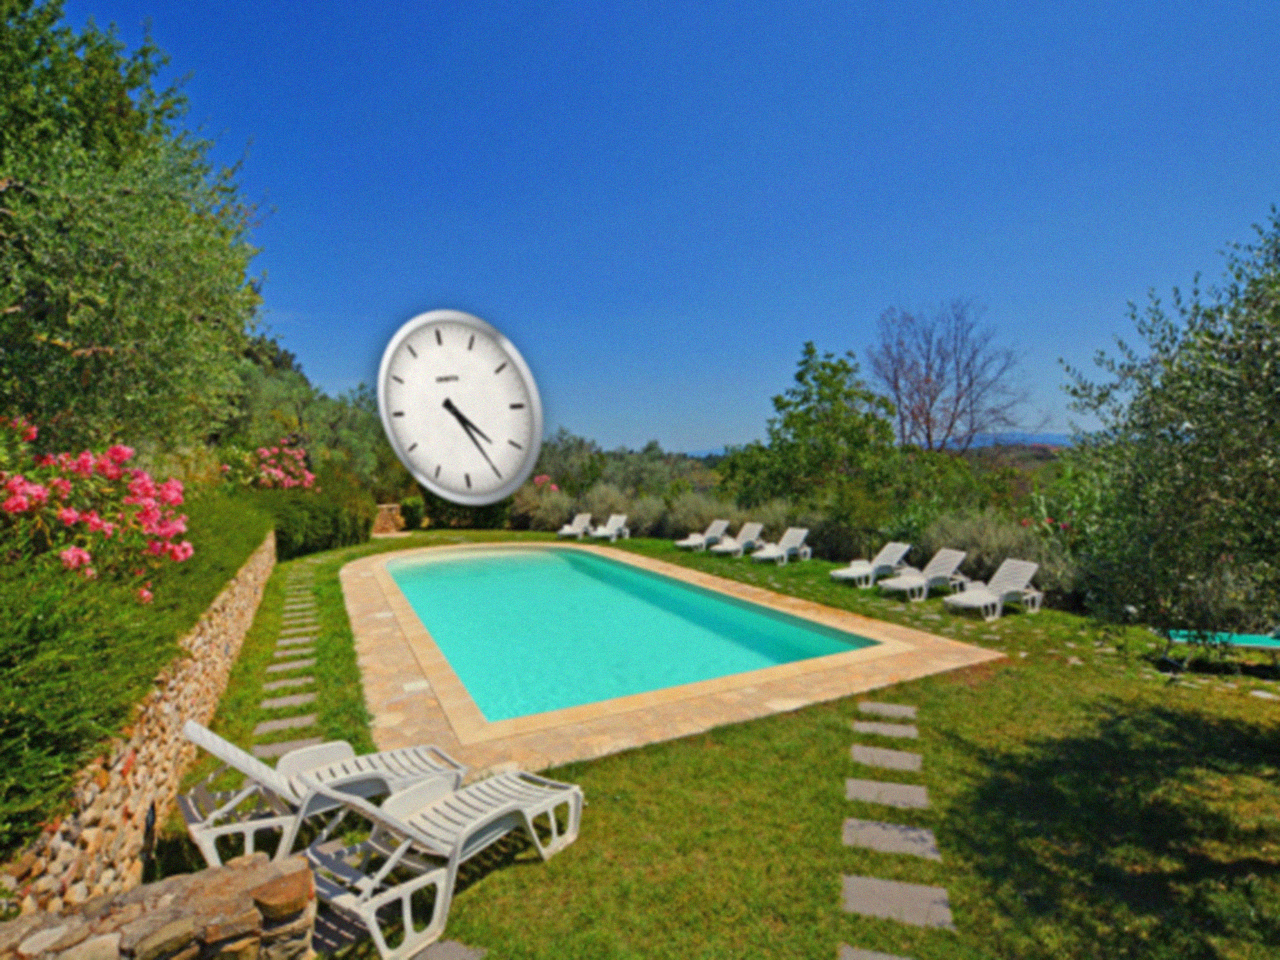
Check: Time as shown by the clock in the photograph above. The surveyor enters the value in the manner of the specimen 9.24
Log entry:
4.25
